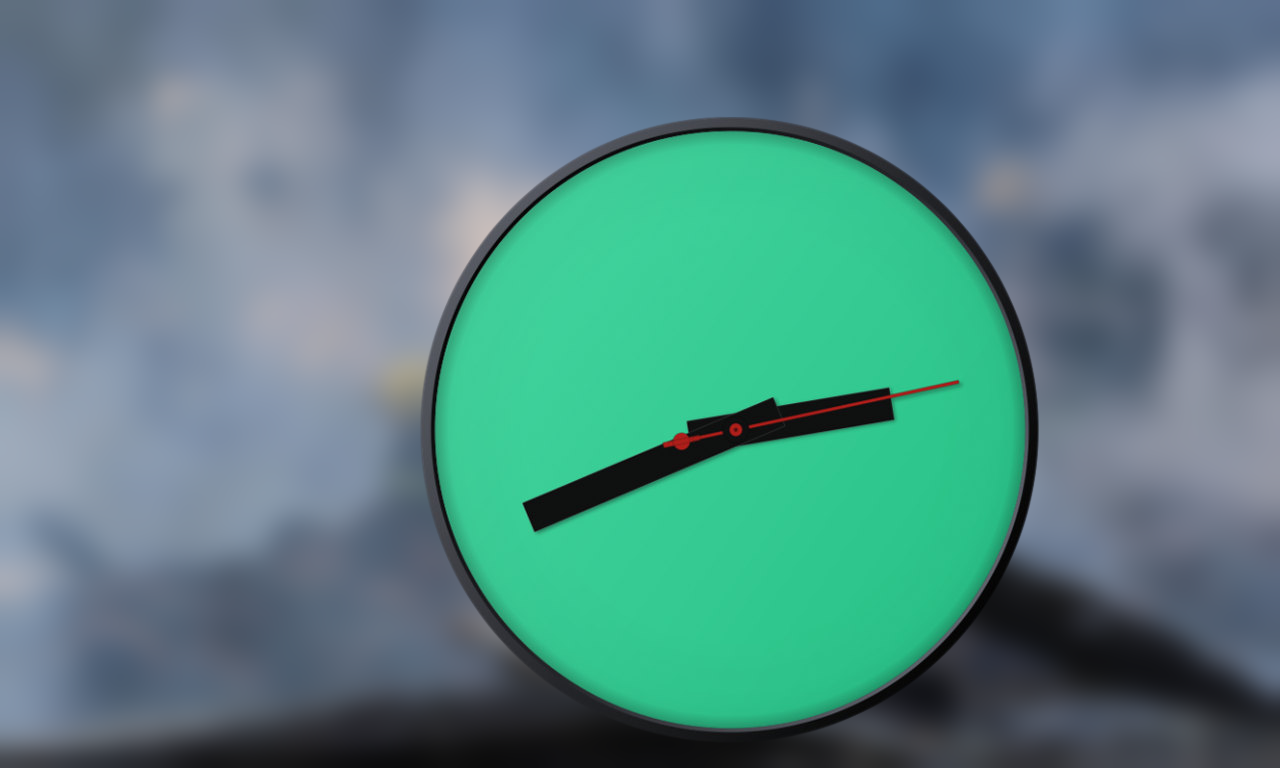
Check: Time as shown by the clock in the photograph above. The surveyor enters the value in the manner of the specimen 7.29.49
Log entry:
2.41.13
